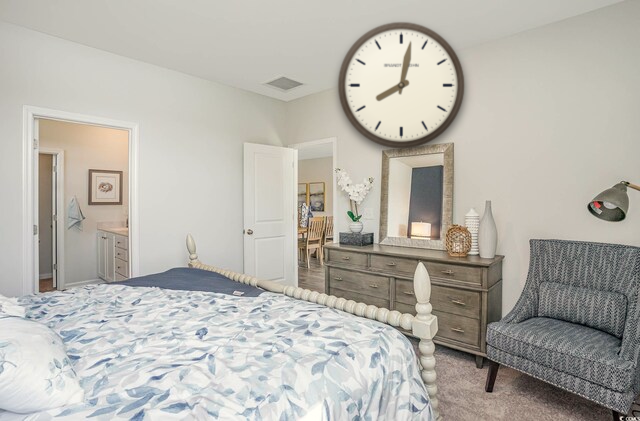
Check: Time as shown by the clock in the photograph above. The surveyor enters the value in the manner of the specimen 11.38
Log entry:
8.02
